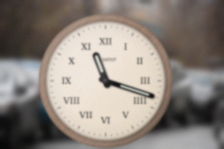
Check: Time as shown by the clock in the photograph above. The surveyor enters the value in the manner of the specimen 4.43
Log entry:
11.18
